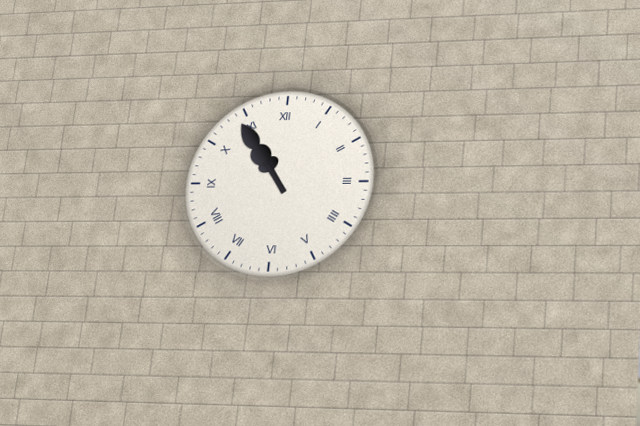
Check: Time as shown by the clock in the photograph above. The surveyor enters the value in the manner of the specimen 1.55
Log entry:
10.54
